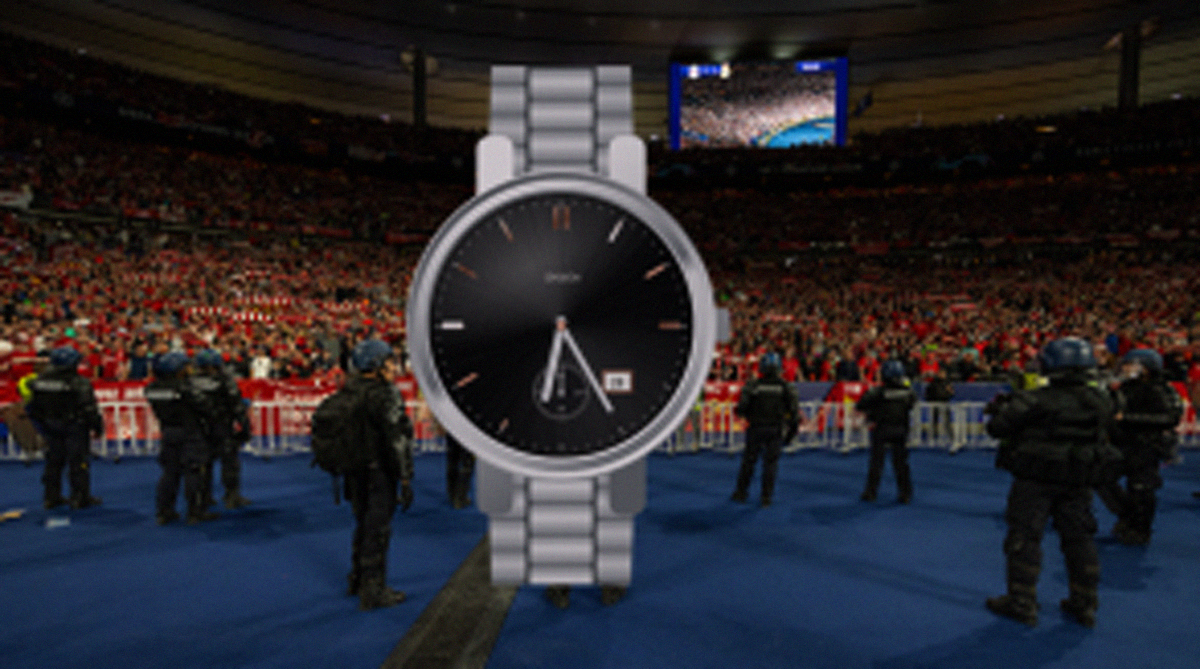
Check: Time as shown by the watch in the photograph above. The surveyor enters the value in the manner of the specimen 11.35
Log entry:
6.25
